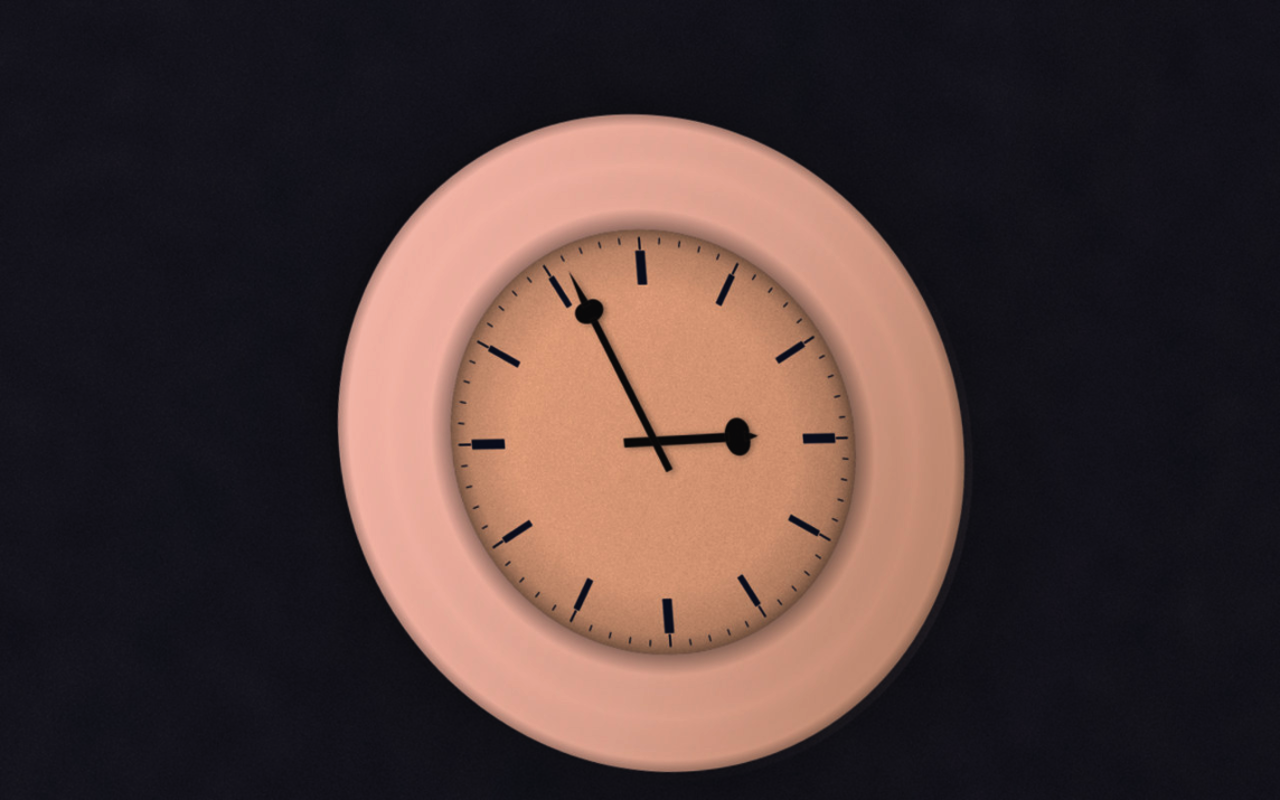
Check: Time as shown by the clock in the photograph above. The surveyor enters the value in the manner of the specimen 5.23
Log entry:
2.56
